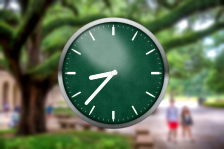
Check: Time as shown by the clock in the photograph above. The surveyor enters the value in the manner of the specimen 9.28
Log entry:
8.37
